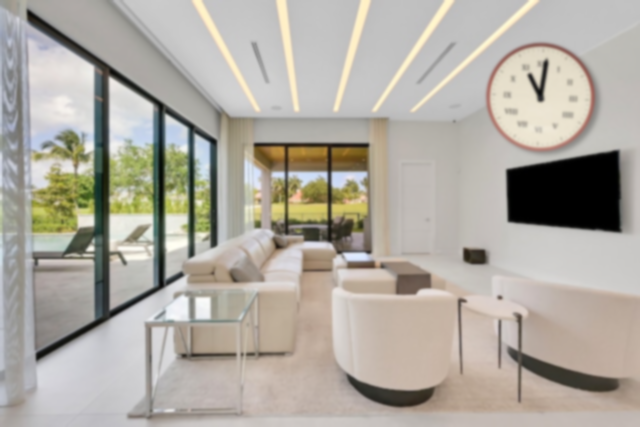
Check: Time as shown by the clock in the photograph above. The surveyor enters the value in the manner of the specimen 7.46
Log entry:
11.01
